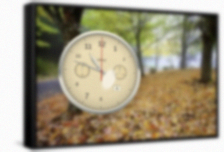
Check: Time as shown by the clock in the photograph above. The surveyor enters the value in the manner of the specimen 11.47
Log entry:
10.48
